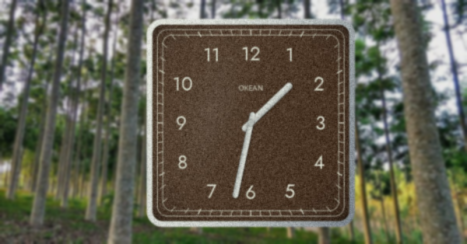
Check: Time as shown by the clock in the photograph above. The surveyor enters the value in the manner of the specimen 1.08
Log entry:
1.32
